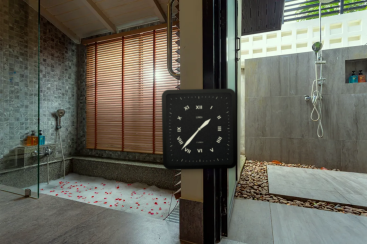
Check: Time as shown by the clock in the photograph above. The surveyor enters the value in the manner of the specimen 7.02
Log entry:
1.37
